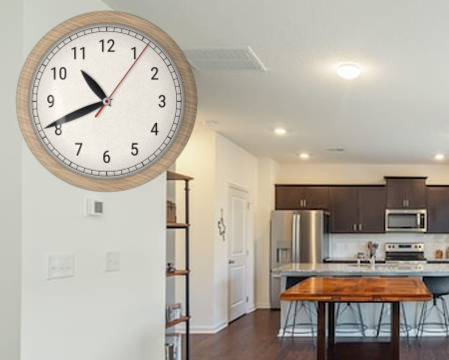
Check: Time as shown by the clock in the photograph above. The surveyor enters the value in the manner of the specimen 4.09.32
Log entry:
10.41.06
